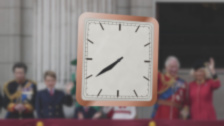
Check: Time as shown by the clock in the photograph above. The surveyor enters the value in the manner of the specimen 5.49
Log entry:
7.39
